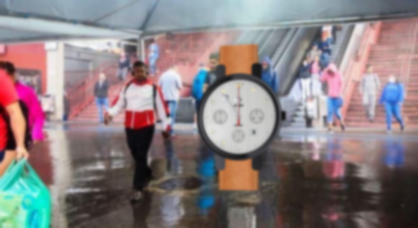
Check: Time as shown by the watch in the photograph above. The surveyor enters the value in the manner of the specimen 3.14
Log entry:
11.54
